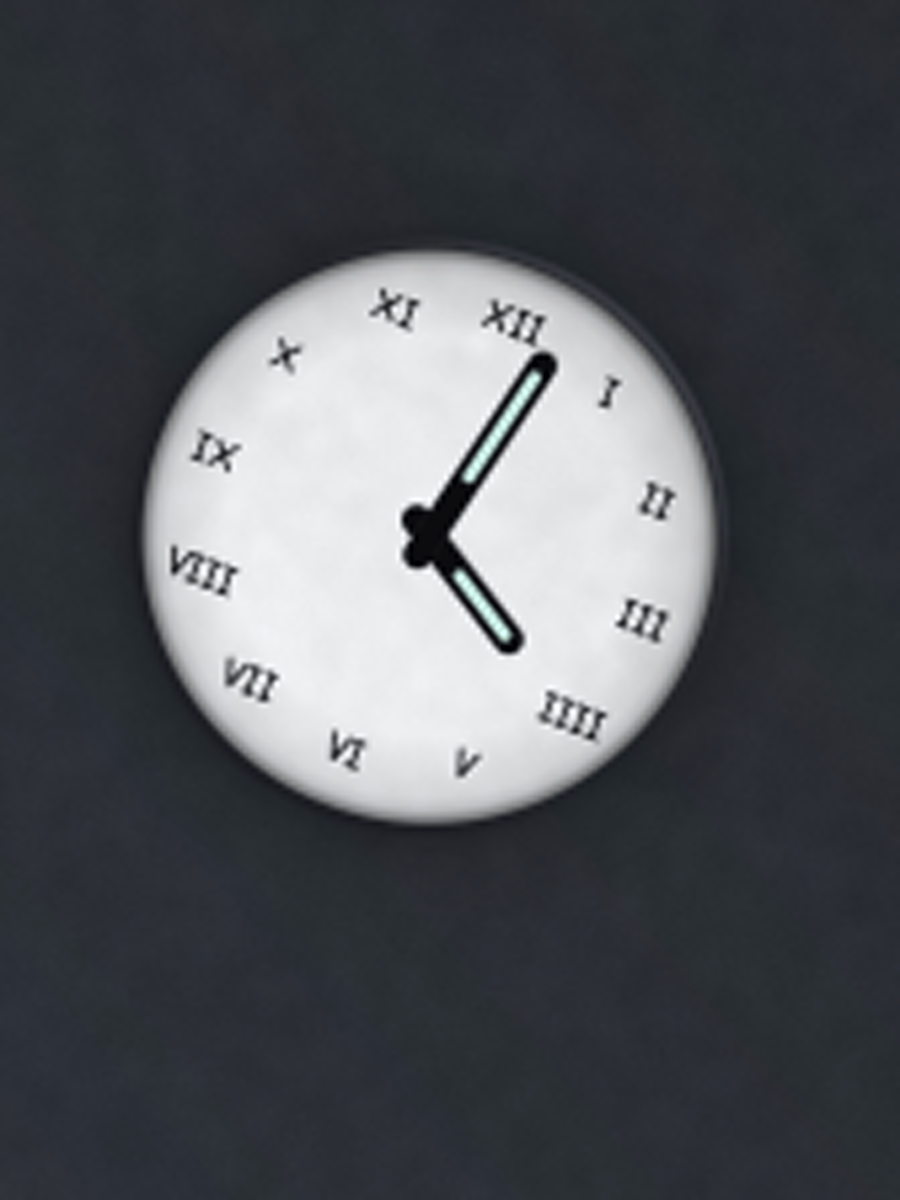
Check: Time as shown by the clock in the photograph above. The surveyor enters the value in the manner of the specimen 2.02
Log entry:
4.02
